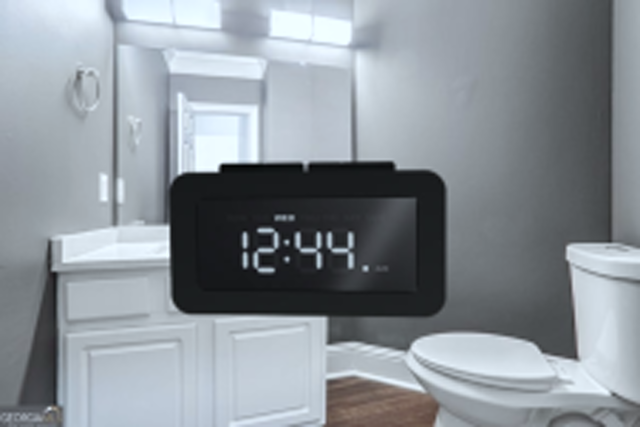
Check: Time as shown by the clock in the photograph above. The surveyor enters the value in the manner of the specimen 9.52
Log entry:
12.44
